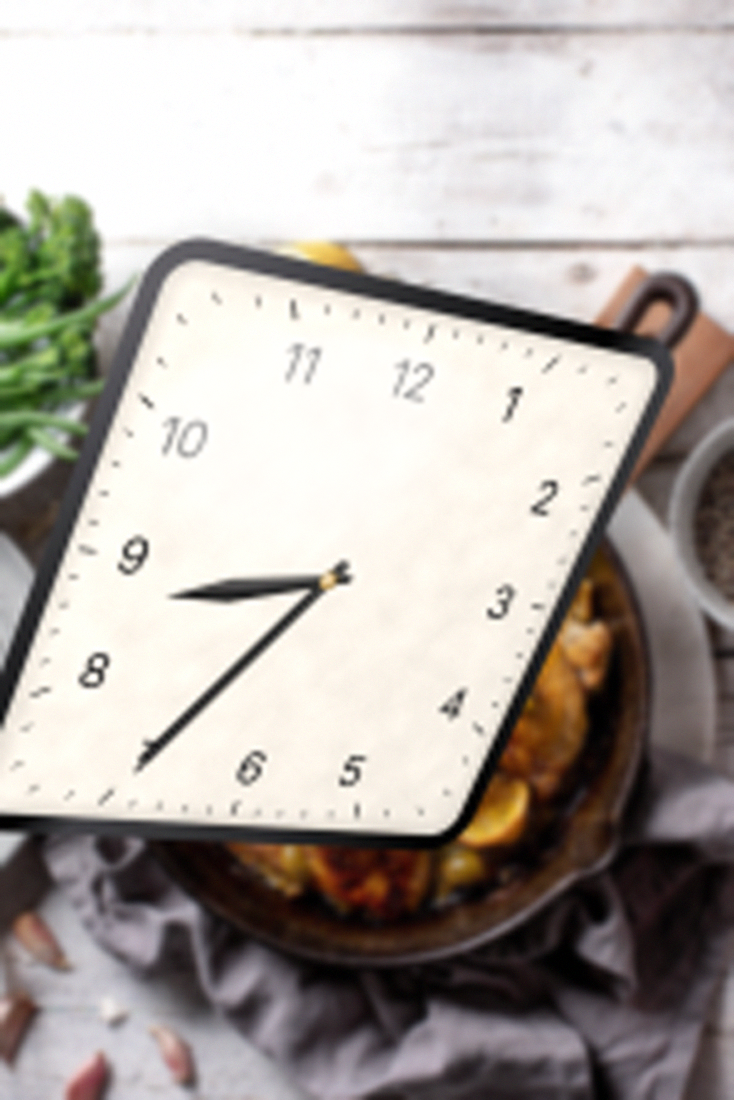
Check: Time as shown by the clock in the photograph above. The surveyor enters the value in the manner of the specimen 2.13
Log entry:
8.35
